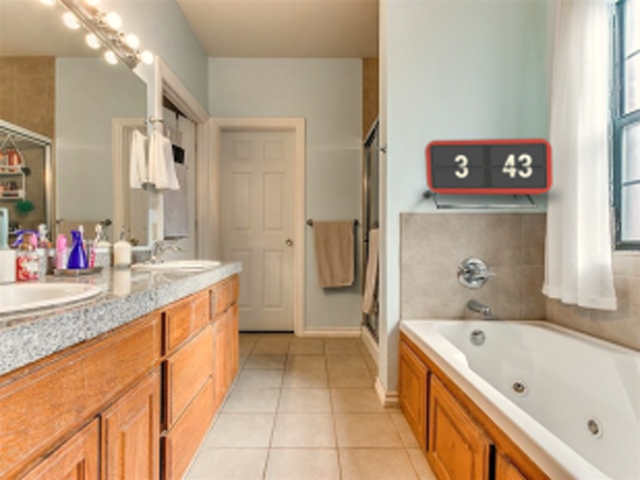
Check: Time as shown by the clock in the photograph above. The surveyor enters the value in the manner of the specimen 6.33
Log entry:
3.43
